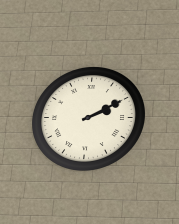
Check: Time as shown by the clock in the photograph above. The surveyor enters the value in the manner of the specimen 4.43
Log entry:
2.10
